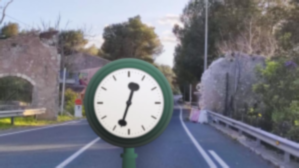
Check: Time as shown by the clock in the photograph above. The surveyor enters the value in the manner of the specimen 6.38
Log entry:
12.33
